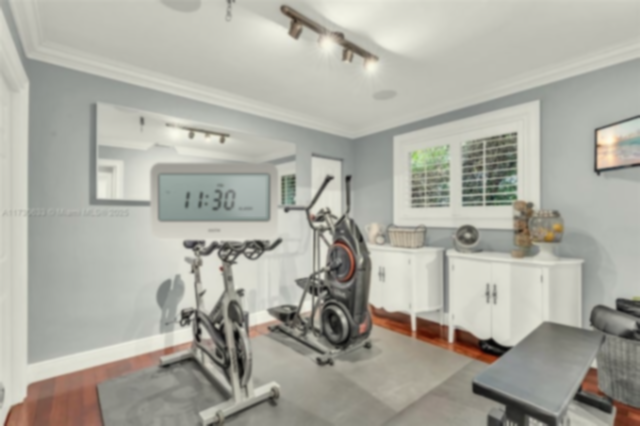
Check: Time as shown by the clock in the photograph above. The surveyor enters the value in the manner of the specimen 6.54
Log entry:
11.30
